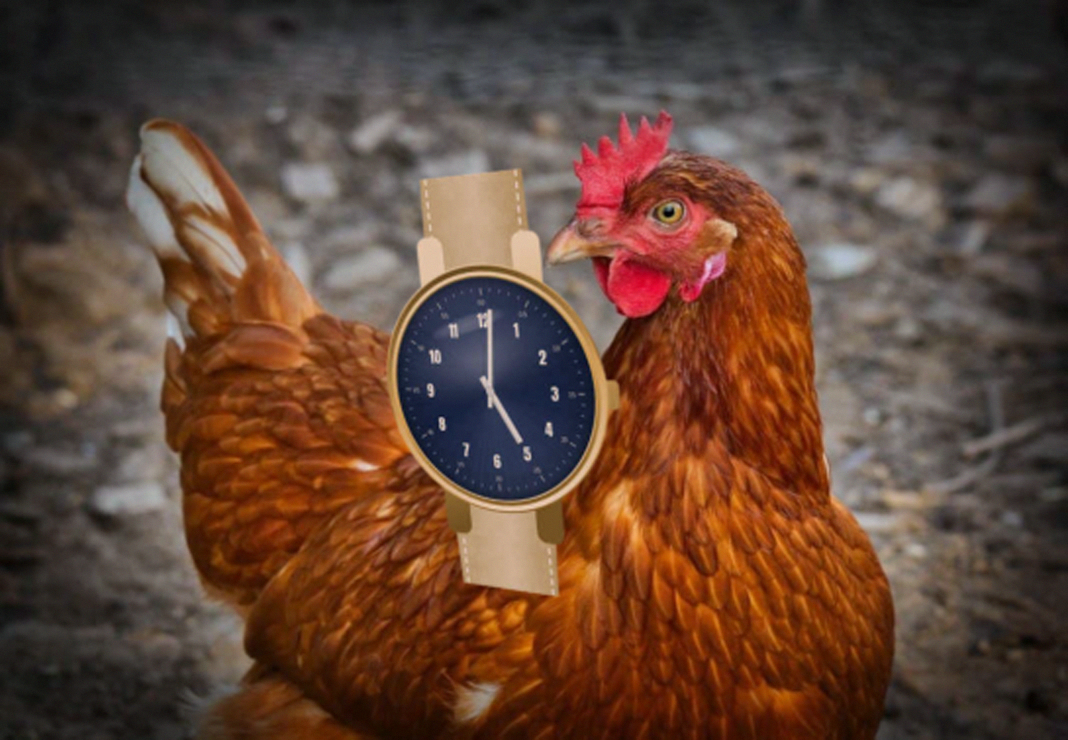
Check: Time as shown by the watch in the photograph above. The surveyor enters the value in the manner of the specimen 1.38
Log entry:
5.01
